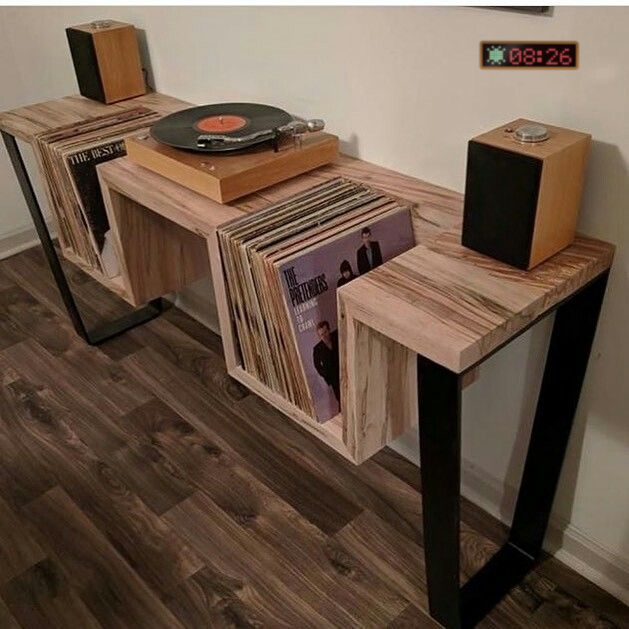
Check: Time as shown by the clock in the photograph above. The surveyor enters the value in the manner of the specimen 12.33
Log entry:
8.26
